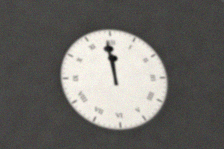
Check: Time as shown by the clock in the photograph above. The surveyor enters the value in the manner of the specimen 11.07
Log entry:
11.59
